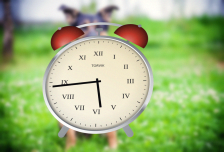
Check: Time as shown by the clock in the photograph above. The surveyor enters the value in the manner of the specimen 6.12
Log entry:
5.44
